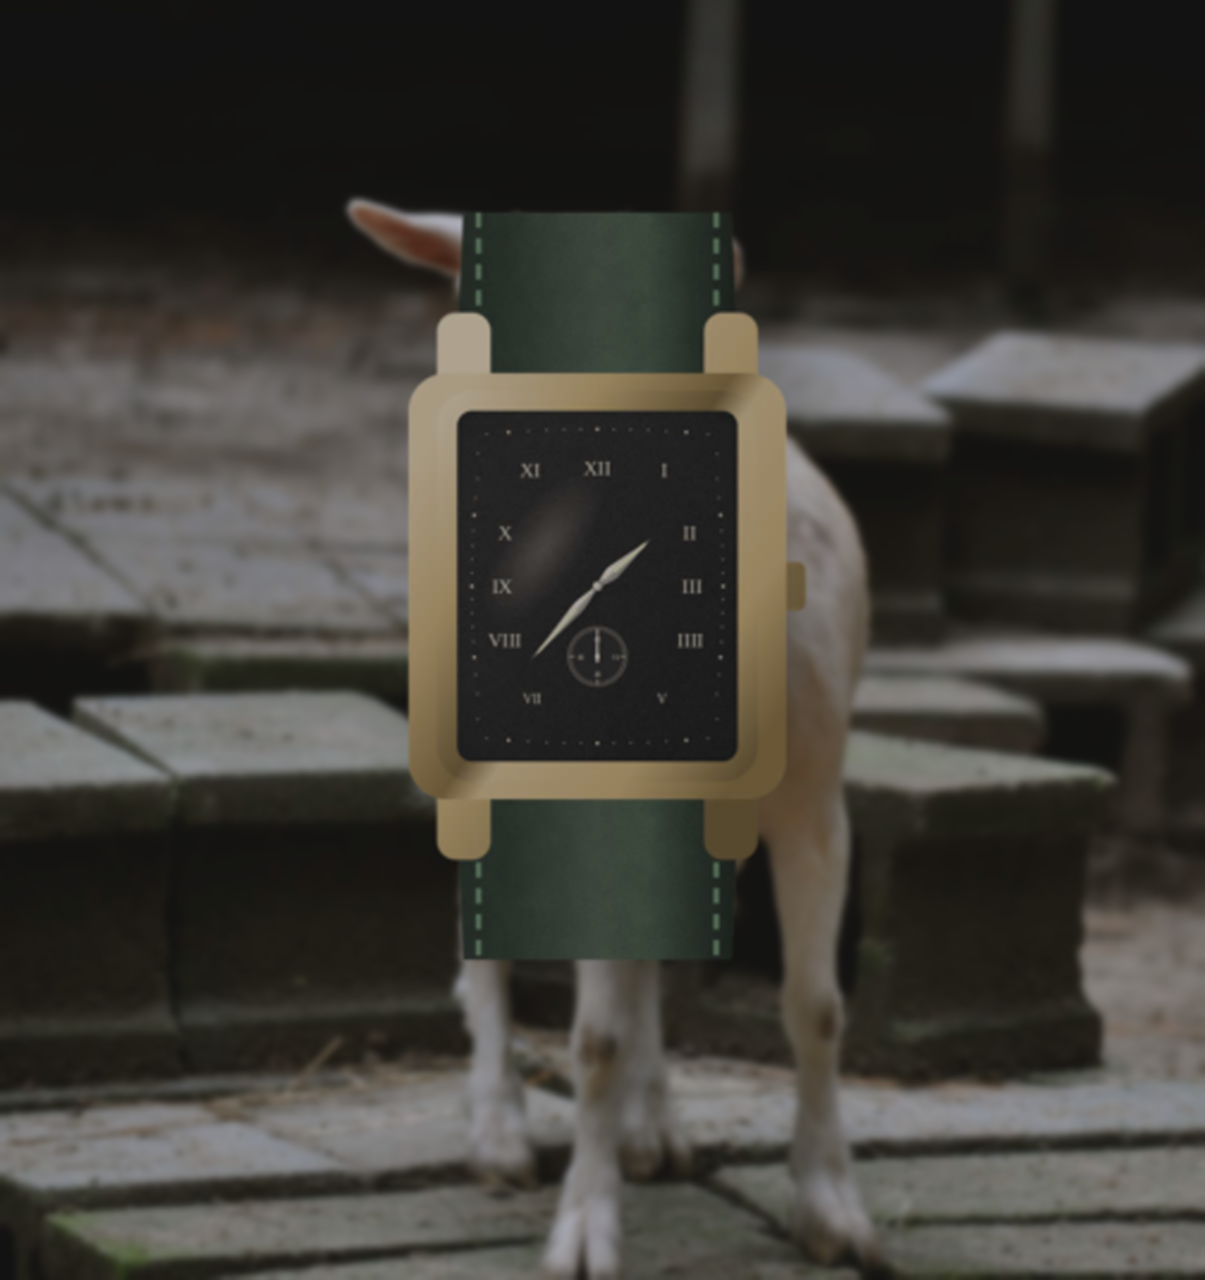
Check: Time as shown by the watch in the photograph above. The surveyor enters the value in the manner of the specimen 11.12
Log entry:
1.37
